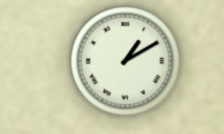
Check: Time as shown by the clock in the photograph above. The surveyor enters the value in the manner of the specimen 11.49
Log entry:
1.10
